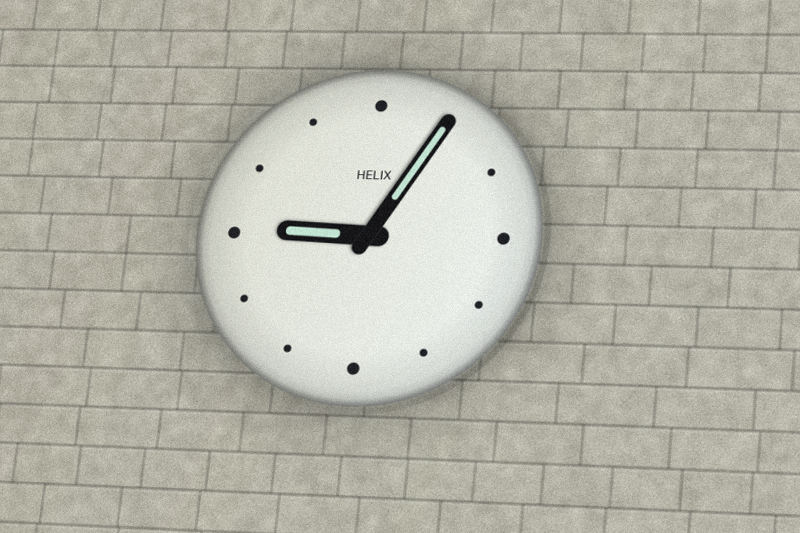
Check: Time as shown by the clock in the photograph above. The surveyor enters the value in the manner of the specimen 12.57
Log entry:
9.05
